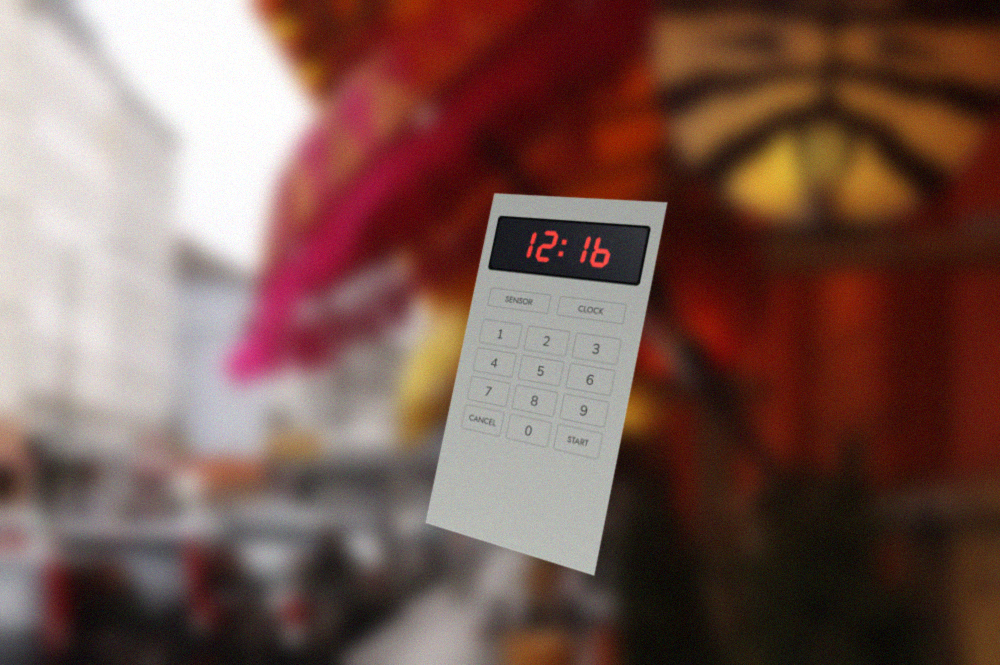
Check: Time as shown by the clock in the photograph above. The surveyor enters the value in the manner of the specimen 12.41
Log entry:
12.16
